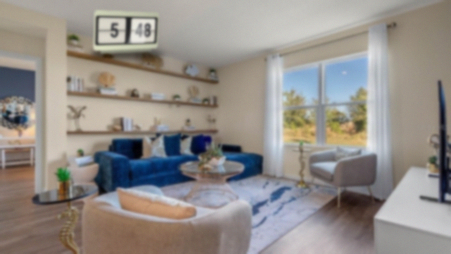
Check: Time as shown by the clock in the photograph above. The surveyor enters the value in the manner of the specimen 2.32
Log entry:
5.48
